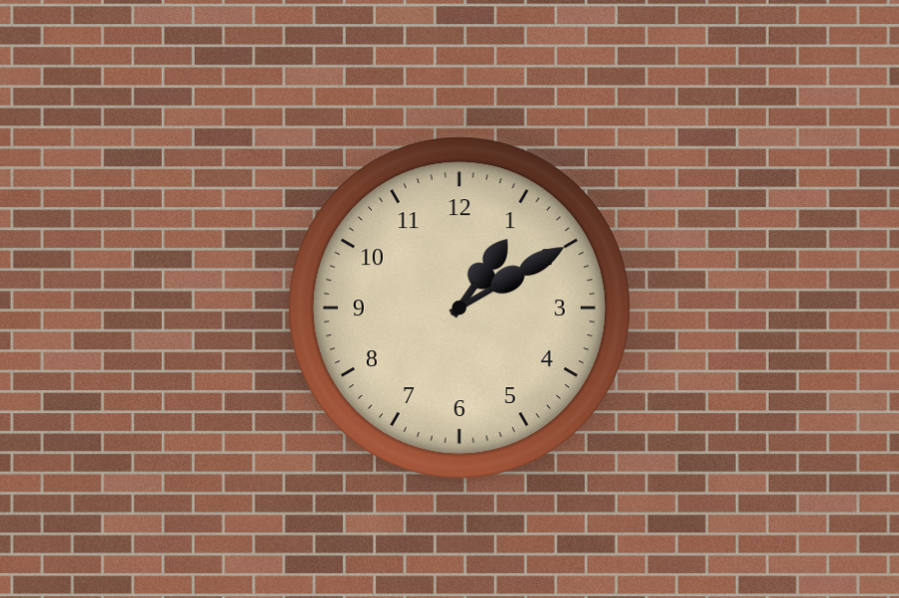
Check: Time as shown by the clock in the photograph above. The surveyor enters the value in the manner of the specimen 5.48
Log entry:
1.10
